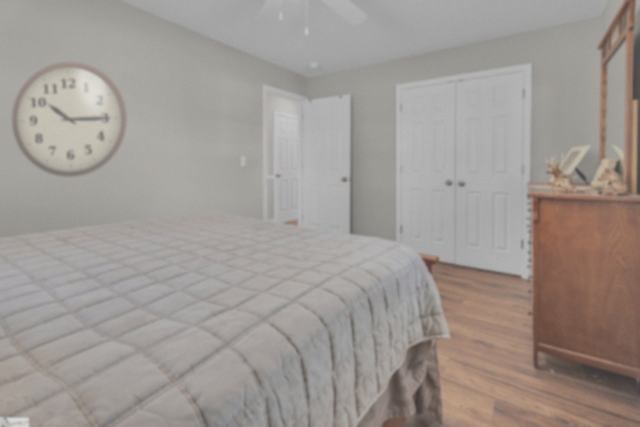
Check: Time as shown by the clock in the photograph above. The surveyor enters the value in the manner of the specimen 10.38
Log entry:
10.15
